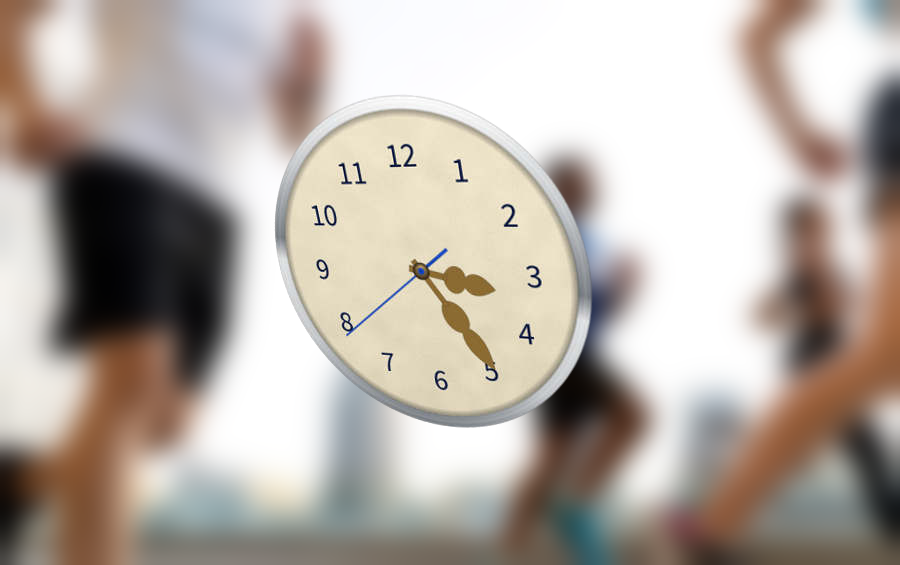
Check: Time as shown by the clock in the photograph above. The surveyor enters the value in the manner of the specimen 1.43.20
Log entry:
3.24.39
